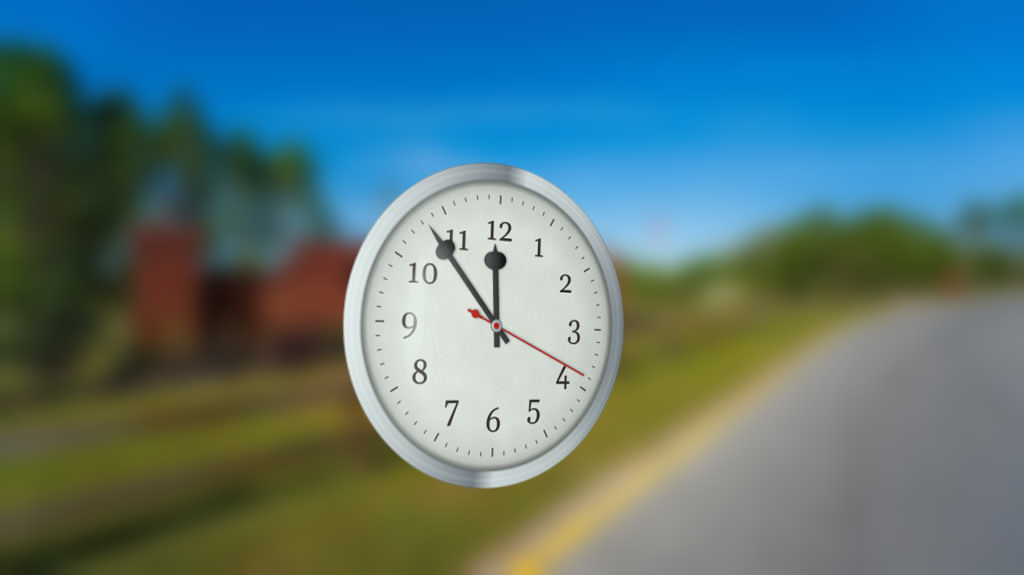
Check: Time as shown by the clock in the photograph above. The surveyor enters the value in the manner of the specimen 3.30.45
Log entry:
11.53.19
